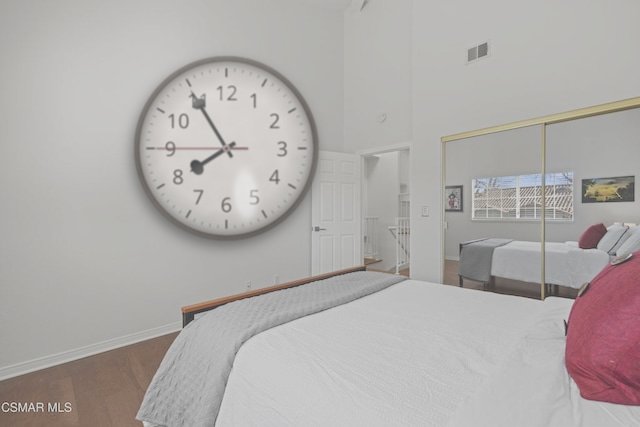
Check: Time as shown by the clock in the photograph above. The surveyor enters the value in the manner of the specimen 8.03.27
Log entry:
7.54.45
